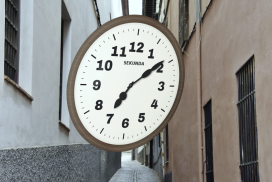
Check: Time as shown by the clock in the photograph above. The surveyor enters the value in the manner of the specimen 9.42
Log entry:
7.09
